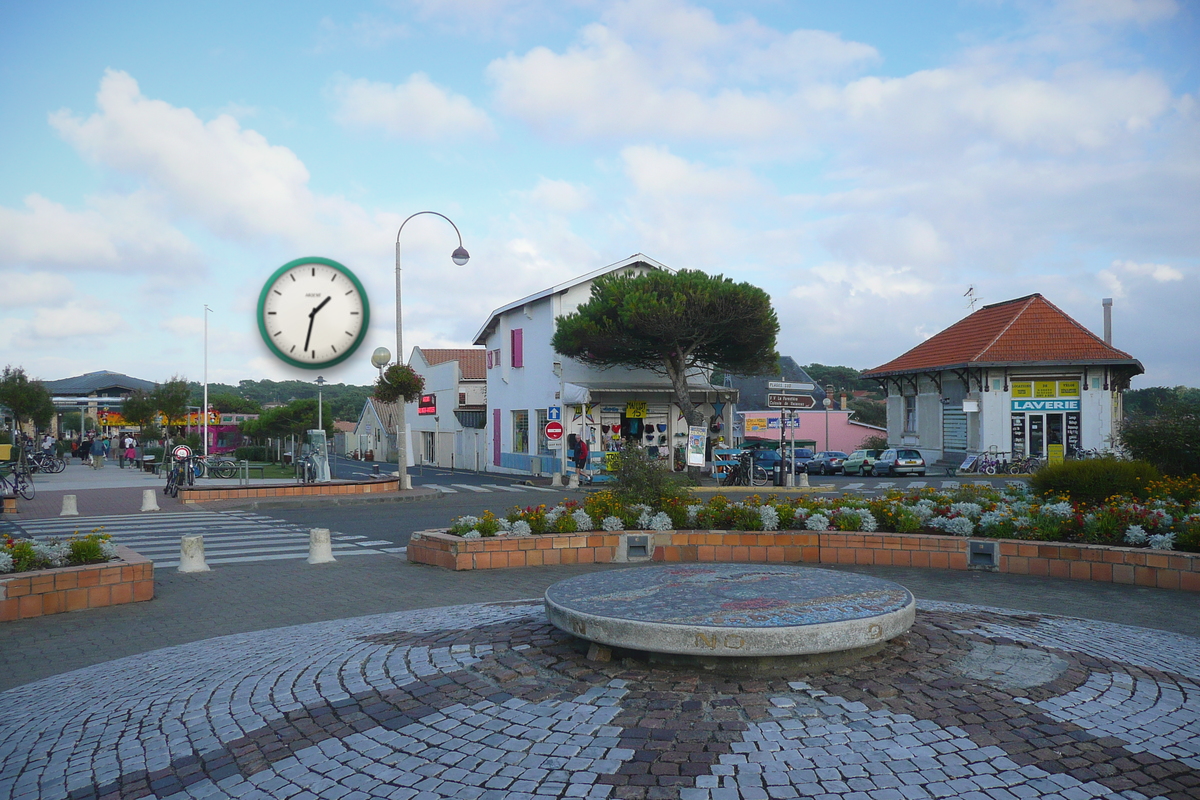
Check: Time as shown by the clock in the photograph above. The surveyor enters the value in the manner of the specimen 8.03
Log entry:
1.32
